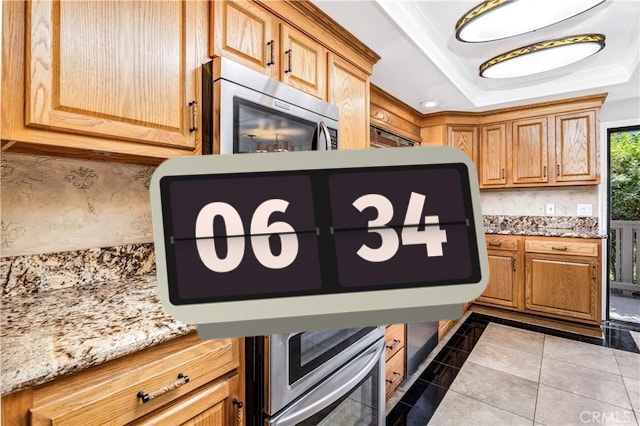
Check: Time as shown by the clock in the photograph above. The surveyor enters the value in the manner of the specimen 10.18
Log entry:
6.34
